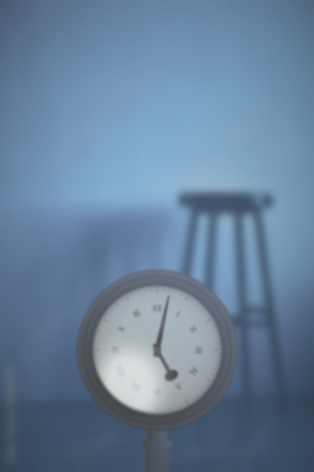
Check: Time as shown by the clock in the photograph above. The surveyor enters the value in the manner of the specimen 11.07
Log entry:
5.02
